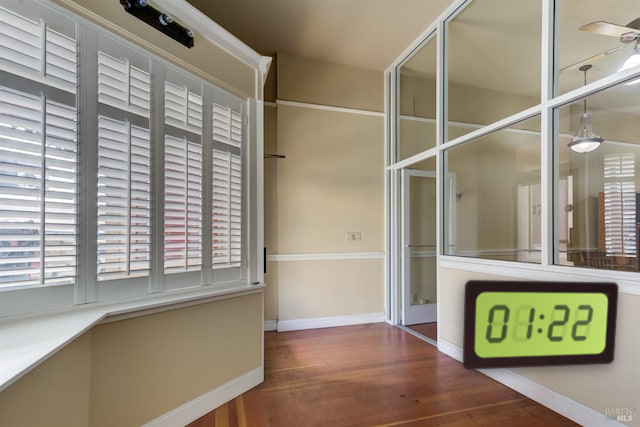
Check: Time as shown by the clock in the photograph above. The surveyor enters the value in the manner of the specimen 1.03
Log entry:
1.22
